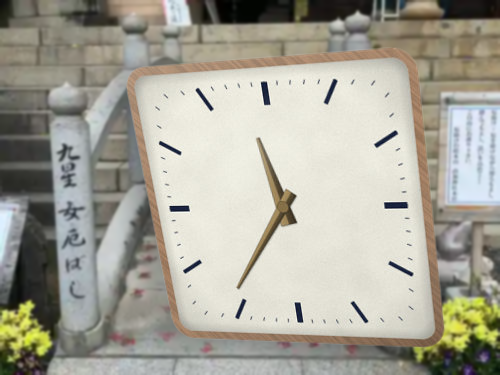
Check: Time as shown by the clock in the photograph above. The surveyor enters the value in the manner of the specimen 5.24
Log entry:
11.36
